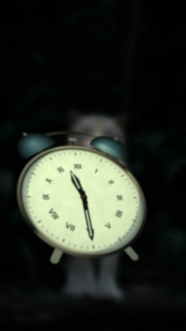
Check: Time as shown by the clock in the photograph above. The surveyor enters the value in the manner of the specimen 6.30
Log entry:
11.30
